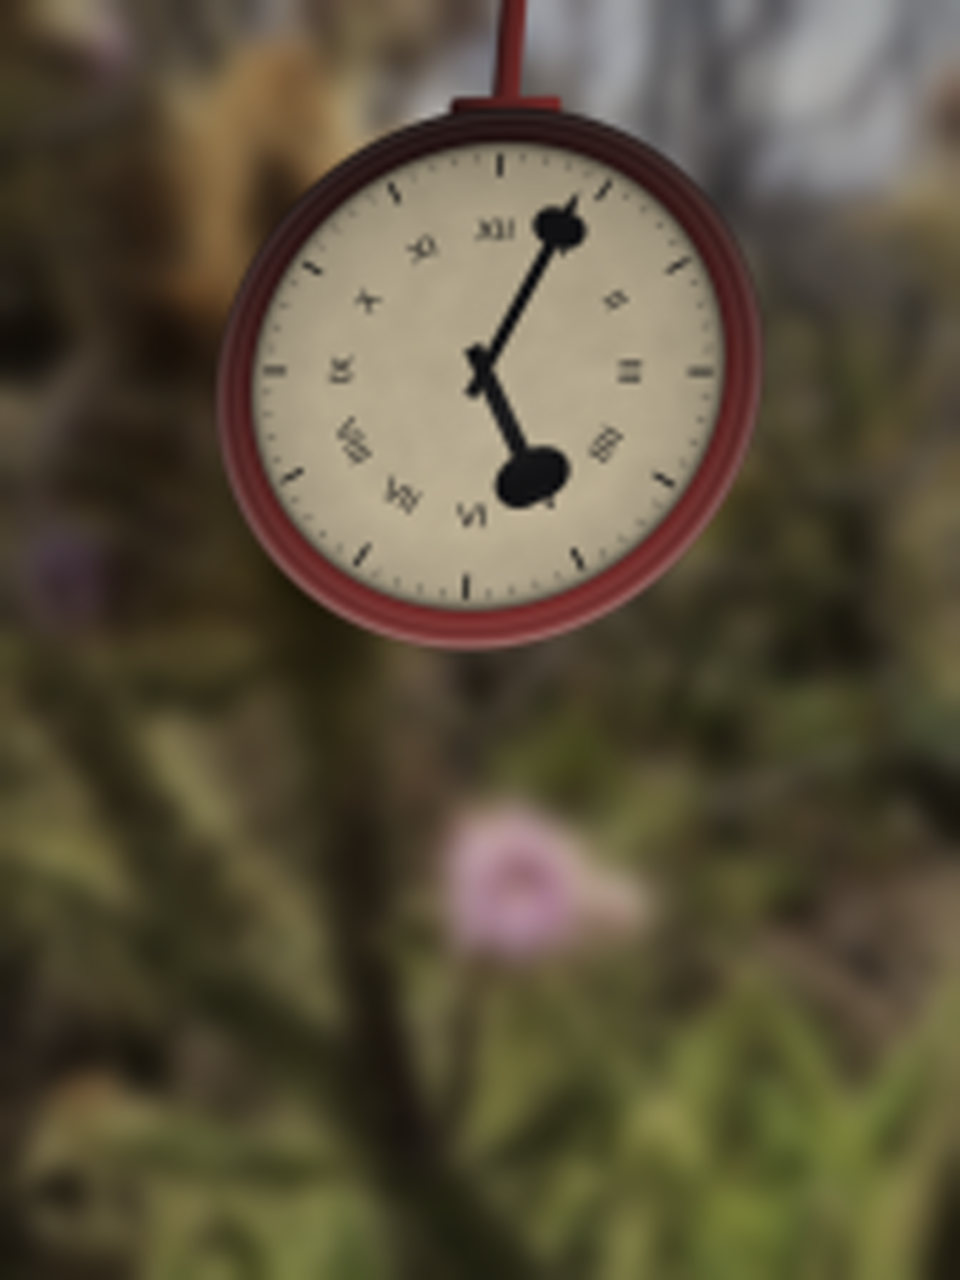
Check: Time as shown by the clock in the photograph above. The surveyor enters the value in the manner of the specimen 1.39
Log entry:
5.04
